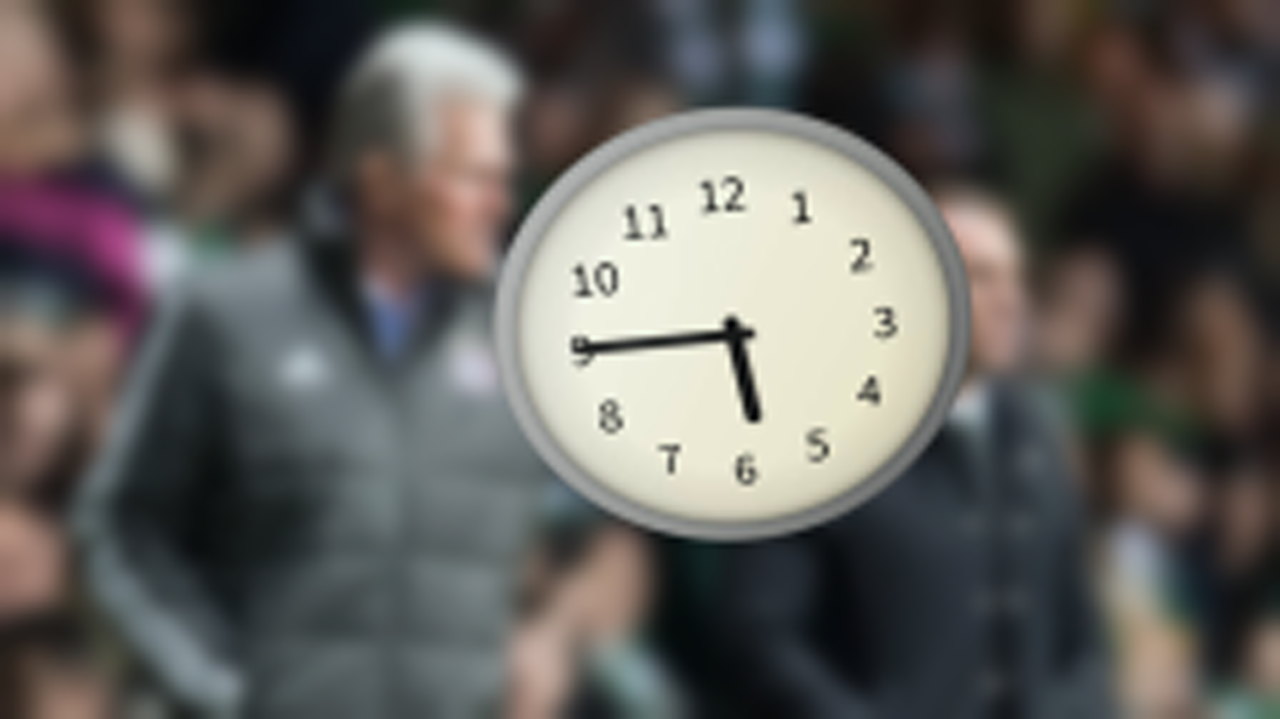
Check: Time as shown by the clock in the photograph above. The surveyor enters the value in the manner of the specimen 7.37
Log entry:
5.45
